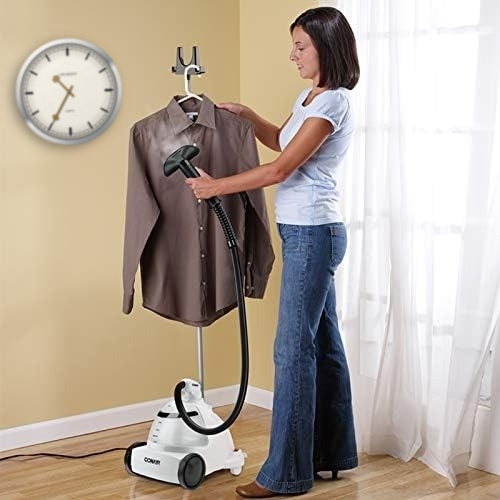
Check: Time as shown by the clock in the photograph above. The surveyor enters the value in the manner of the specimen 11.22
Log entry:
10.35
